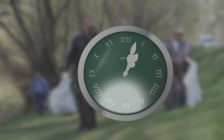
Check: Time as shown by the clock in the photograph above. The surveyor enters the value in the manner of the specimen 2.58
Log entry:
1.03
